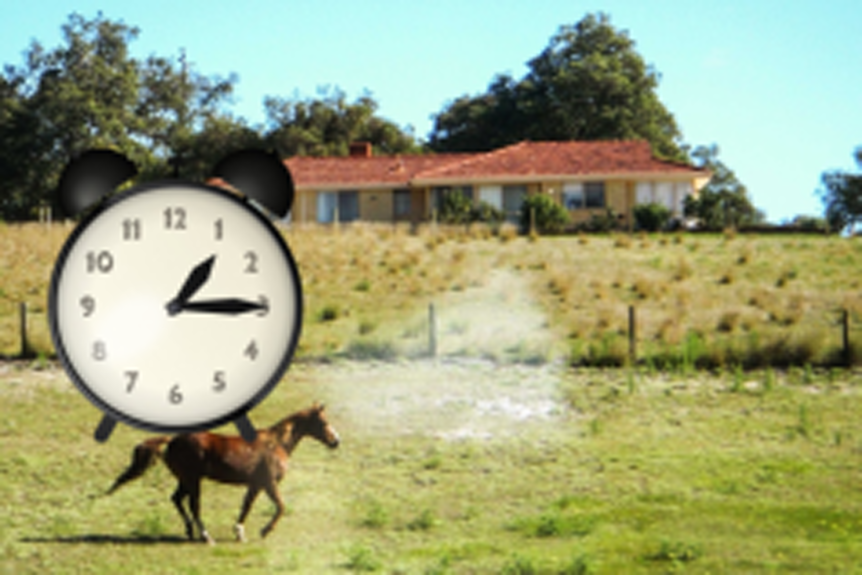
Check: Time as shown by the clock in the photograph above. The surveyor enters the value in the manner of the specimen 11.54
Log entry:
1.15
